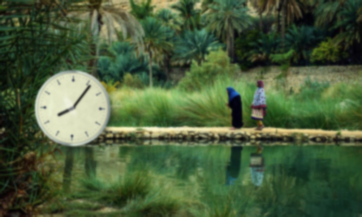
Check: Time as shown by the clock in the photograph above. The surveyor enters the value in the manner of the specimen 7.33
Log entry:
8.06
